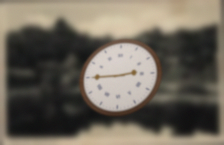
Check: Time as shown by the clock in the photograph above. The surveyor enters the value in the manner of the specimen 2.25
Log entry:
2.45
